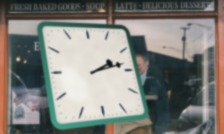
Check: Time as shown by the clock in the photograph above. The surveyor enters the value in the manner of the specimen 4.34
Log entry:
2.13
